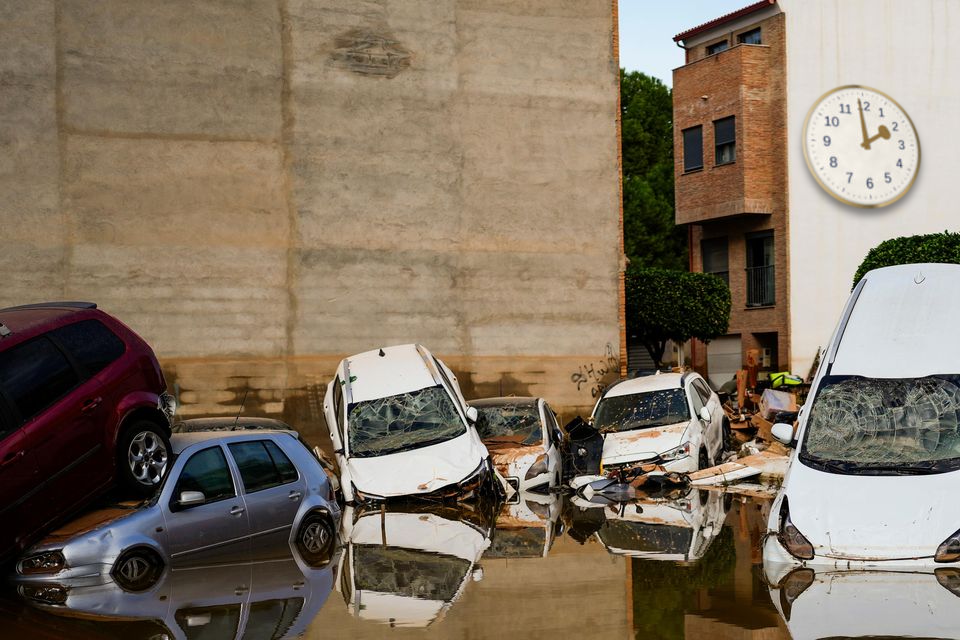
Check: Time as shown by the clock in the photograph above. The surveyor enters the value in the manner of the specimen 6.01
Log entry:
1.59
